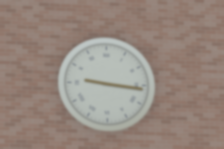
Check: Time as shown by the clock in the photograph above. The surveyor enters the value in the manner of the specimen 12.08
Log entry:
9.16
